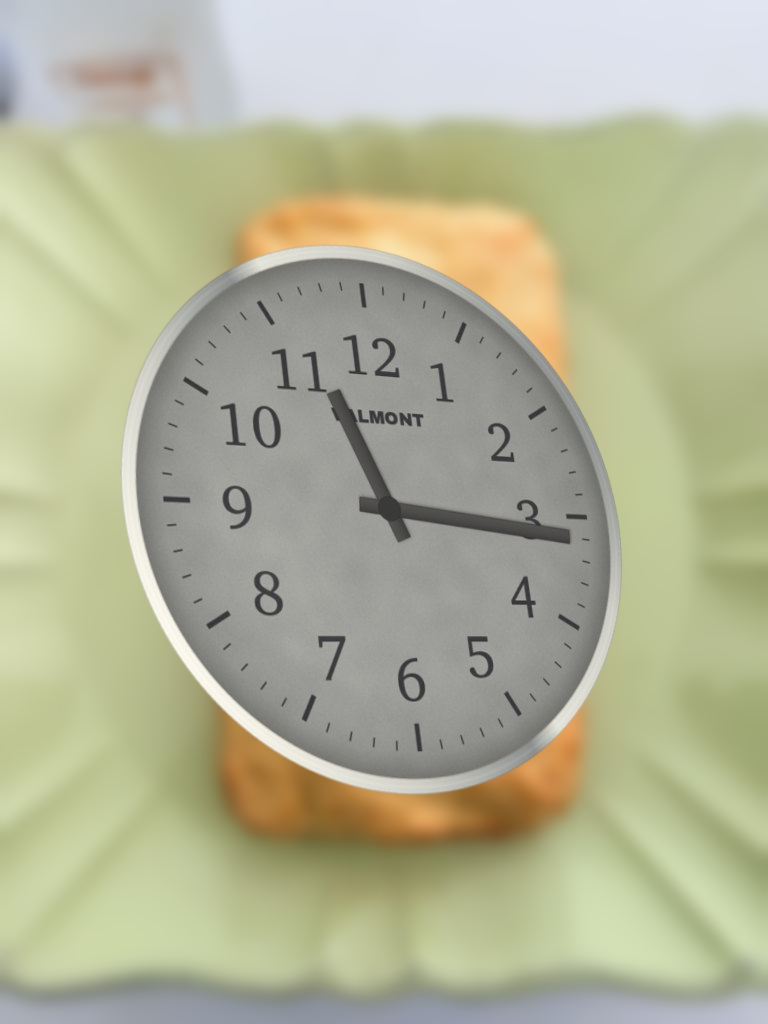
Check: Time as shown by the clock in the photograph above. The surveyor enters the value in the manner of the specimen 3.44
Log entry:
11.16
